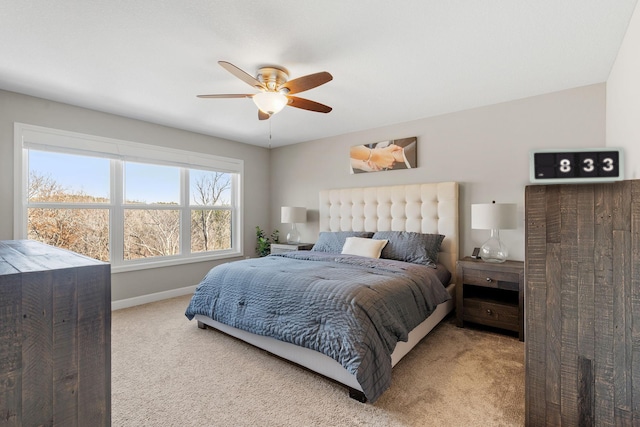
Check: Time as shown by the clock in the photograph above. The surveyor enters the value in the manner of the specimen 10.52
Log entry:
8.33
